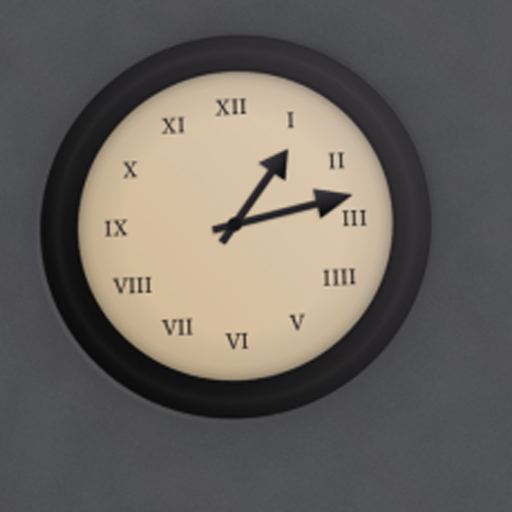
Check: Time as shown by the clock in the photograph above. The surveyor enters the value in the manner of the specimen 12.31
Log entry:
1.13
